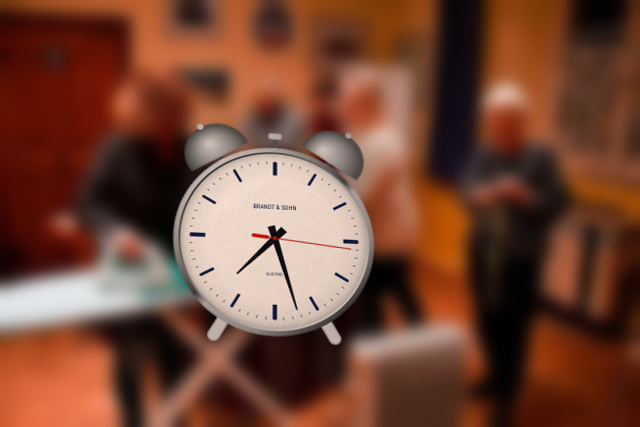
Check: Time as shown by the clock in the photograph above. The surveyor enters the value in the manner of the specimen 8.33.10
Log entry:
7.27.16
